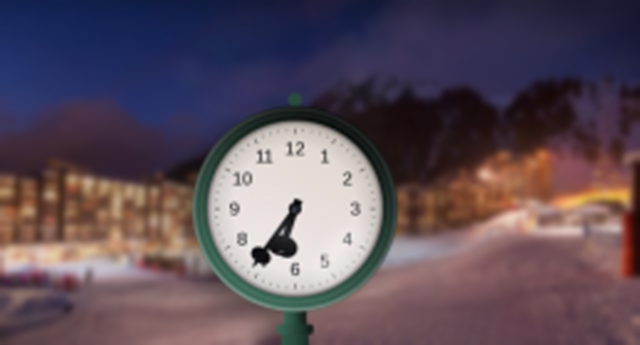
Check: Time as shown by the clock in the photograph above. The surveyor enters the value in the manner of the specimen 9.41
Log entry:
6.36
